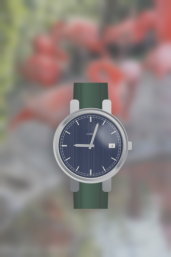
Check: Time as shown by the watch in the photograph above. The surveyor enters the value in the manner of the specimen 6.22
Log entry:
9.03
